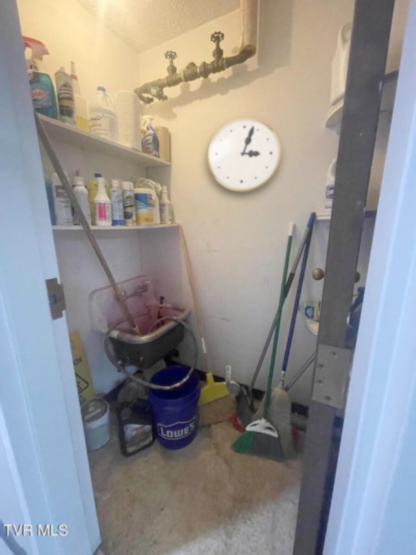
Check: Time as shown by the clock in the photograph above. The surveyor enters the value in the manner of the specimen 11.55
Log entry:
3.03
